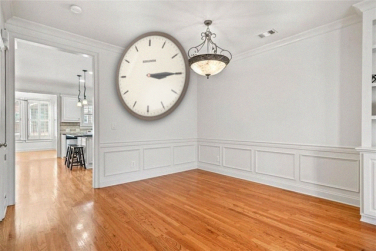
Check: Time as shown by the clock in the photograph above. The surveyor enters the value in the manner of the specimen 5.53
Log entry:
3.15
